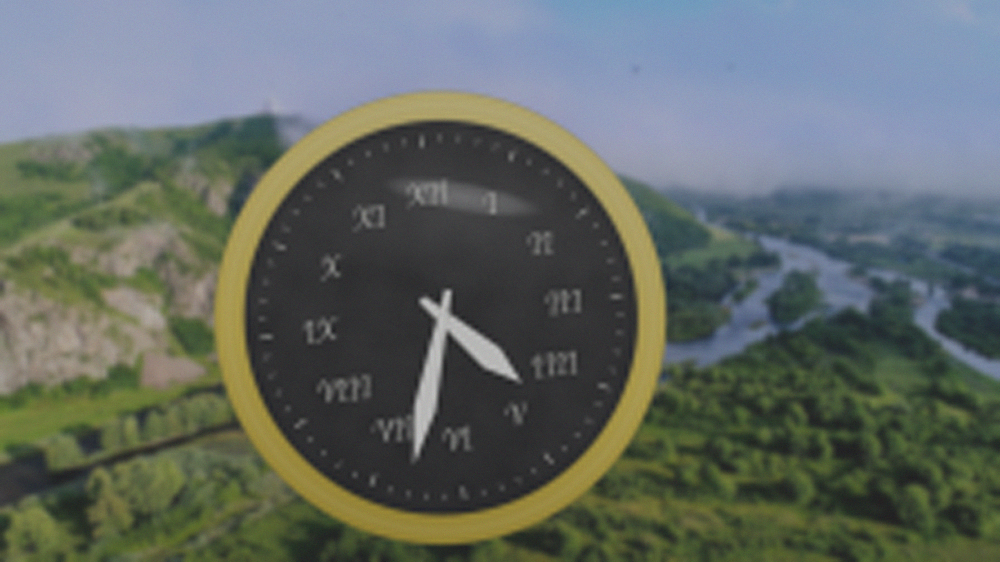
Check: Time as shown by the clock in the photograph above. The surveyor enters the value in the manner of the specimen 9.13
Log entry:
4.33
